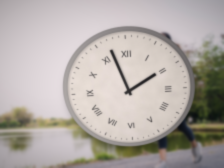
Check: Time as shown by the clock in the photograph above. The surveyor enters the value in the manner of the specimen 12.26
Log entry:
1.57
